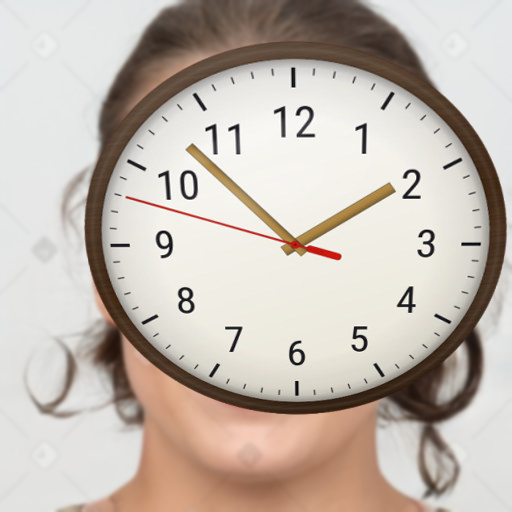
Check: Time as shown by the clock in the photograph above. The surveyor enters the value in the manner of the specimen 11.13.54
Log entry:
1.52.48
